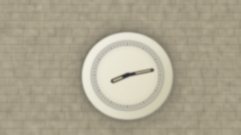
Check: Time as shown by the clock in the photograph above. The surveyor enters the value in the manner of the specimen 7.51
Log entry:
8.13
